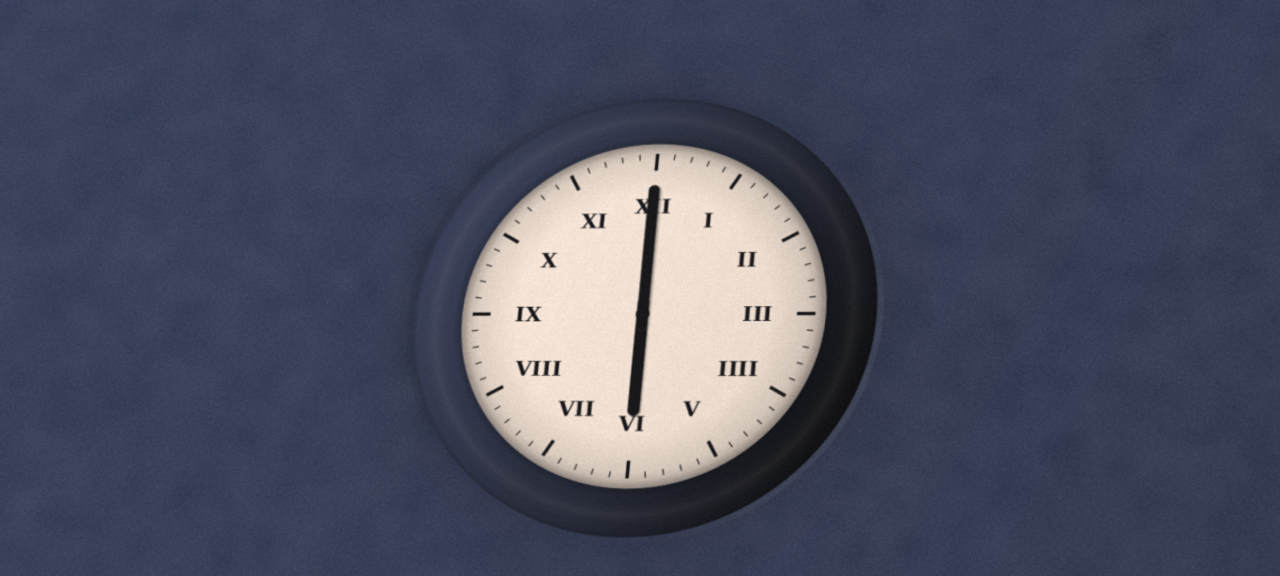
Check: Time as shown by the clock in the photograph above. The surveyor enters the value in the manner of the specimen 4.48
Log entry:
6.00
